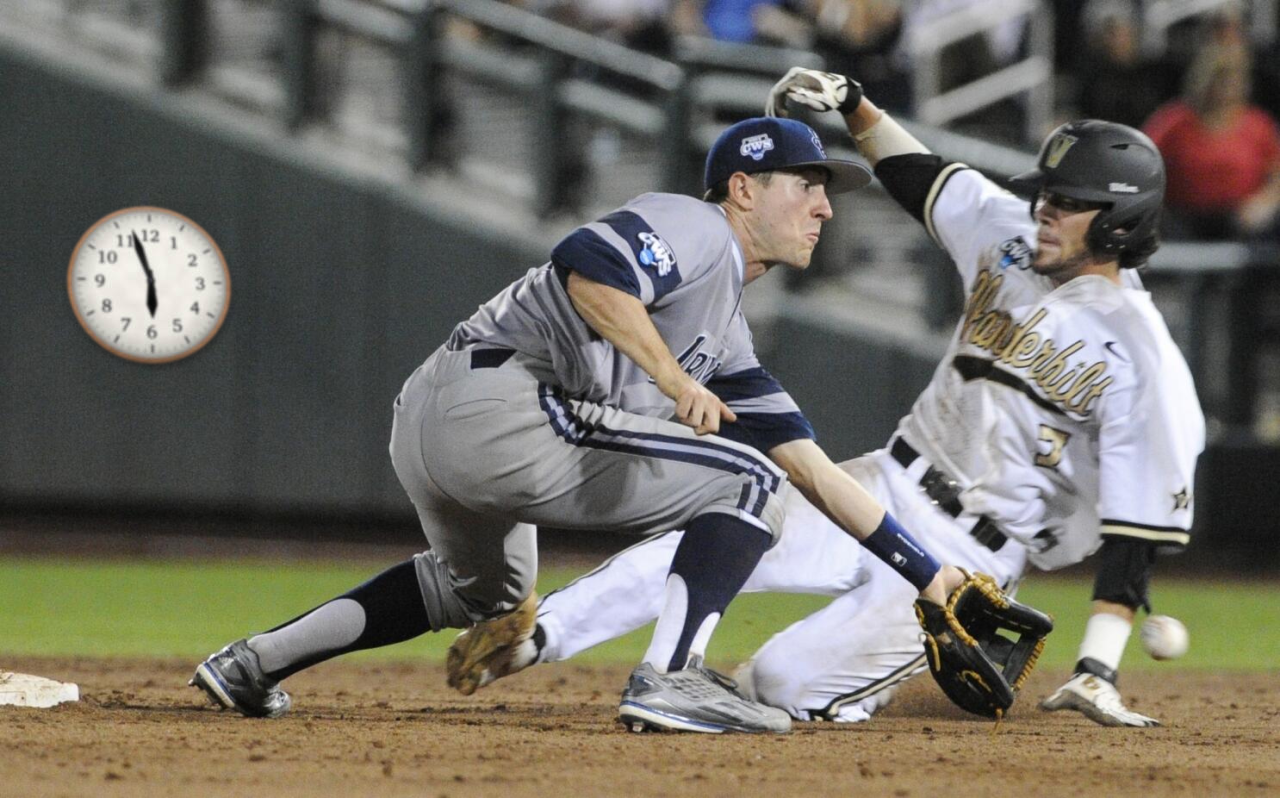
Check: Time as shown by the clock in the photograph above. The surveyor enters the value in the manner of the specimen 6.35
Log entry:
5.57
